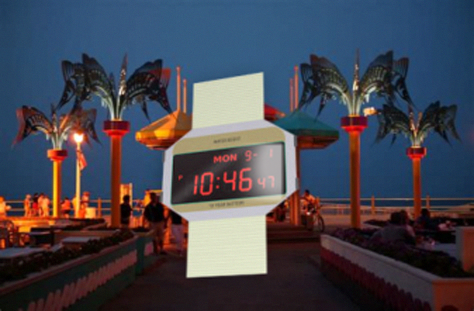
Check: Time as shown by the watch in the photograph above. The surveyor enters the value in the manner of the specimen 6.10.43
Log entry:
10.46.47
